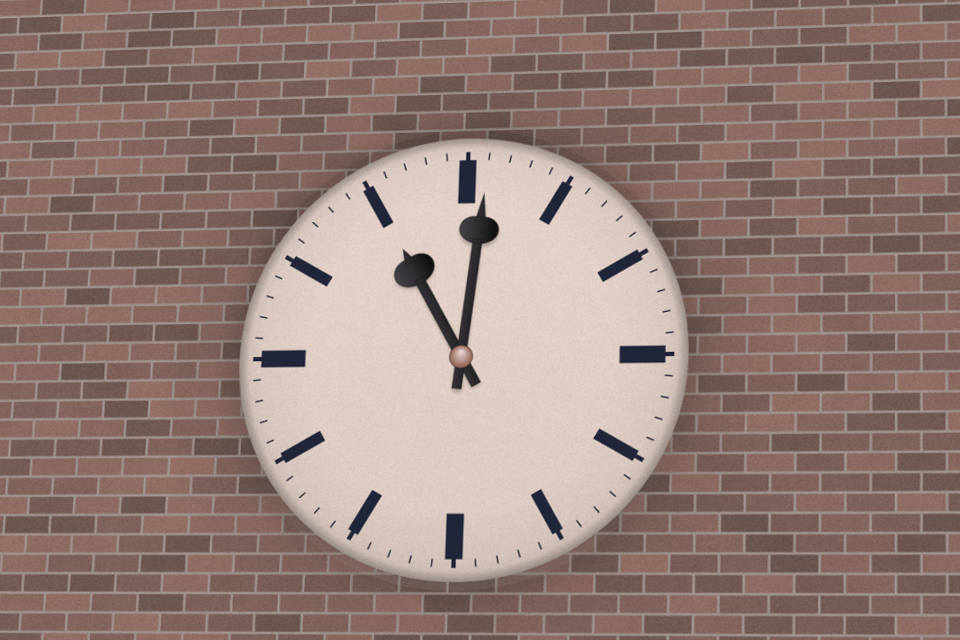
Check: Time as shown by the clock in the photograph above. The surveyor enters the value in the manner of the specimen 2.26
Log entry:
11.01
